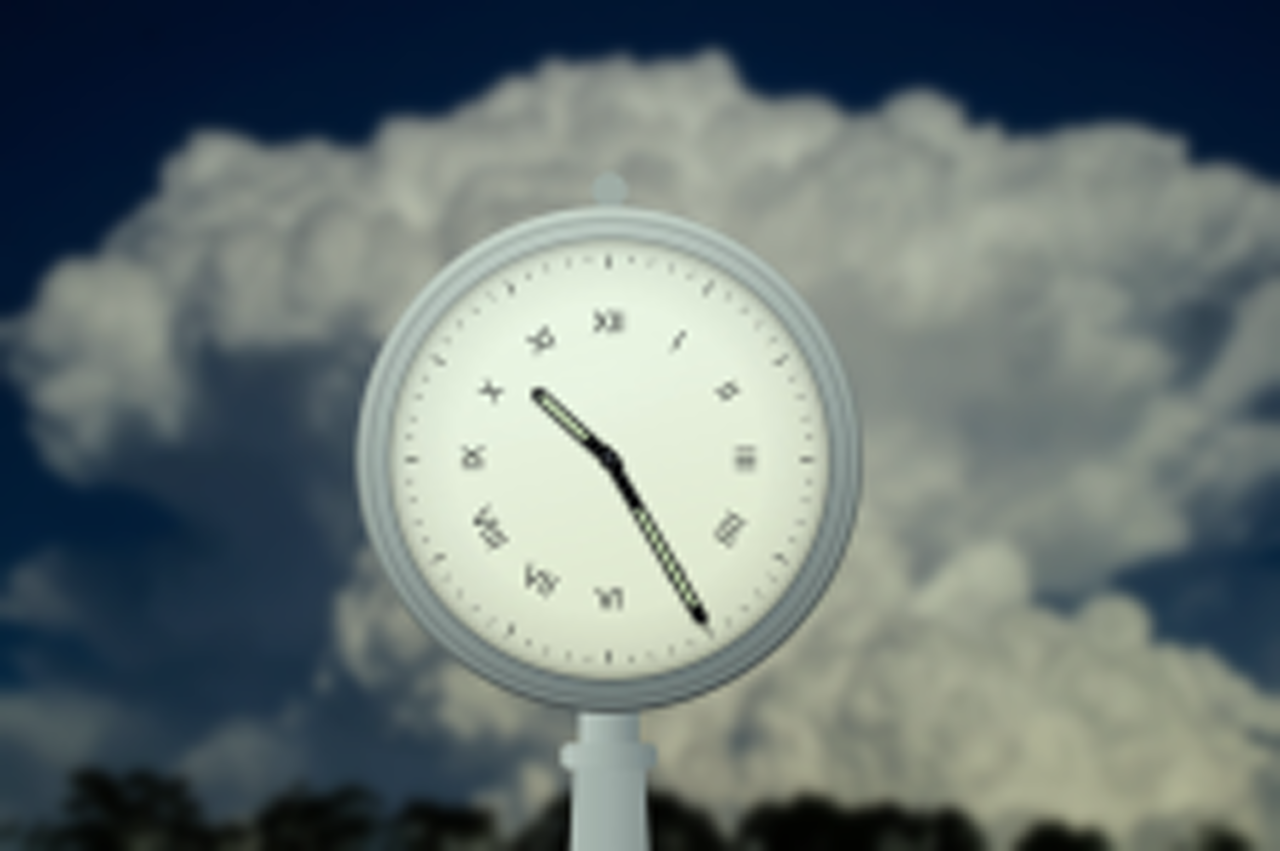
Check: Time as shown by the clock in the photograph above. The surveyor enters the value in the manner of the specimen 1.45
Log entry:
10.25
